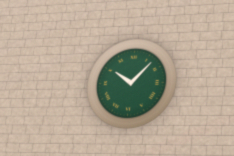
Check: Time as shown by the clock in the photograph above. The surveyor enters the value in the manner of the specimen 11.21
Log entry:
10.07
